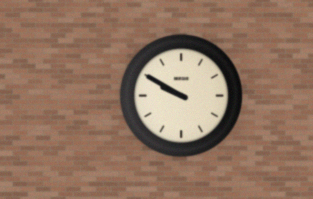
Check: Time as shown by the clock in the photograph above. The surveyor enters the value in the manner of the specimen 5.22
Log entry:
9.50
